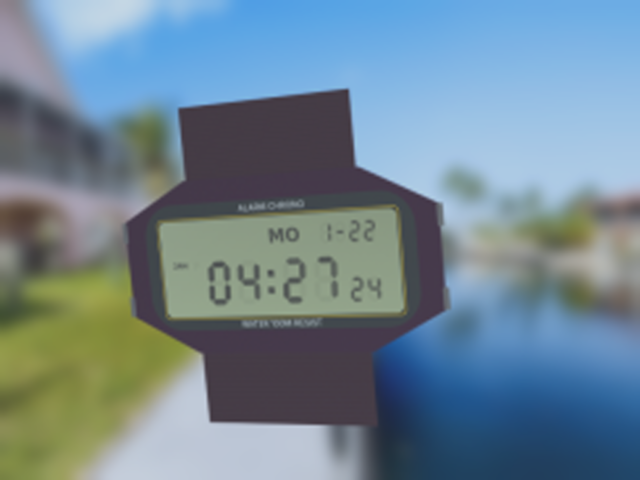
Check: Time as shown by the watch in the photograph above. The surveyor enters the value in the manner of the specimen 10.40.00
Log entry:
4.27.24
